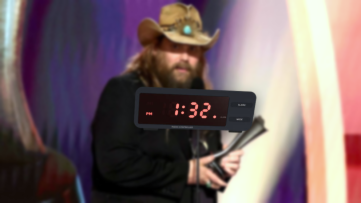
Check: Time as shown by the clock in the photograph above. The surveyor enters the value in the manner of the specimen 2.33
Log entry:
1.32
